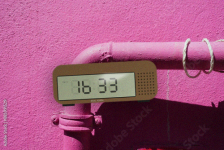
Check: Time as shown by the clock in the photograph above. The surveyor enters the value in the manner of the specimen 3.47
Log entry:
16.33
